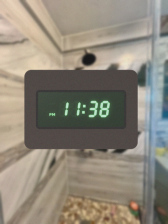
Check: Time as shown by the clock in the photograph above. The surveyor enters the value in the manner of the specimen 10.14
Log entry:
11.38
